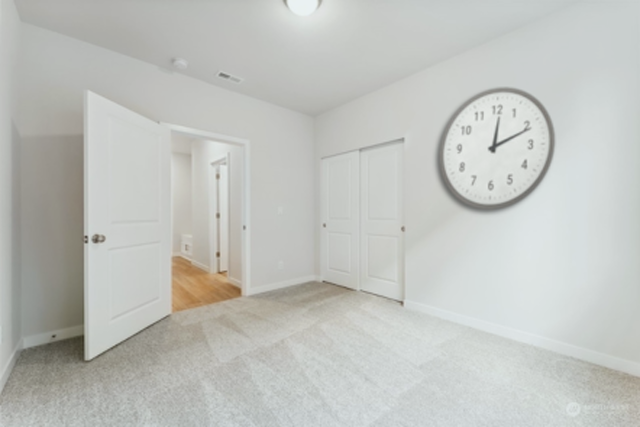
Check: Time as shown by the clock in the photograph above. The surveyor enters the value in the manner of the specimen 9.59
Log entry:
12.11
